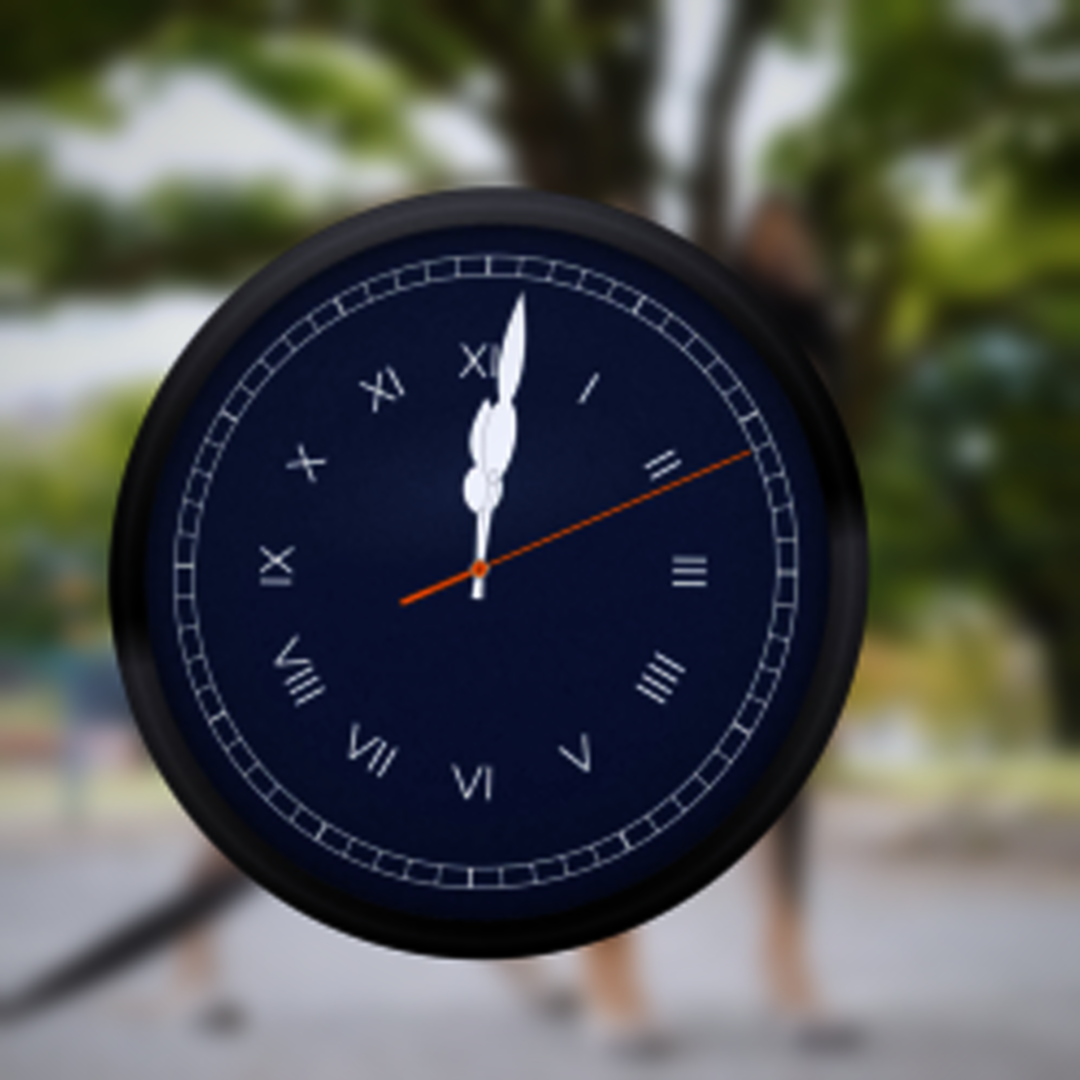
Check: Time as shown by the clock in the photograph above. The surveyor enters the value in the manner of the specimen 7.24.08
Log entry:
12.01.11
